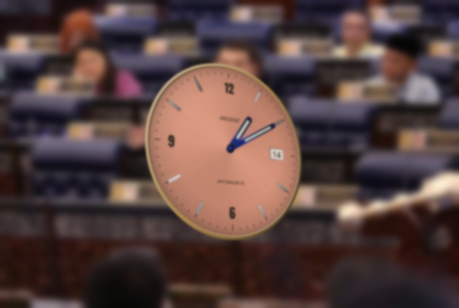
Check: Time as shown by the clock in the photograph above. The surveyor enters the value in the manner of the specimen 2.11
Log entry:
1.10
